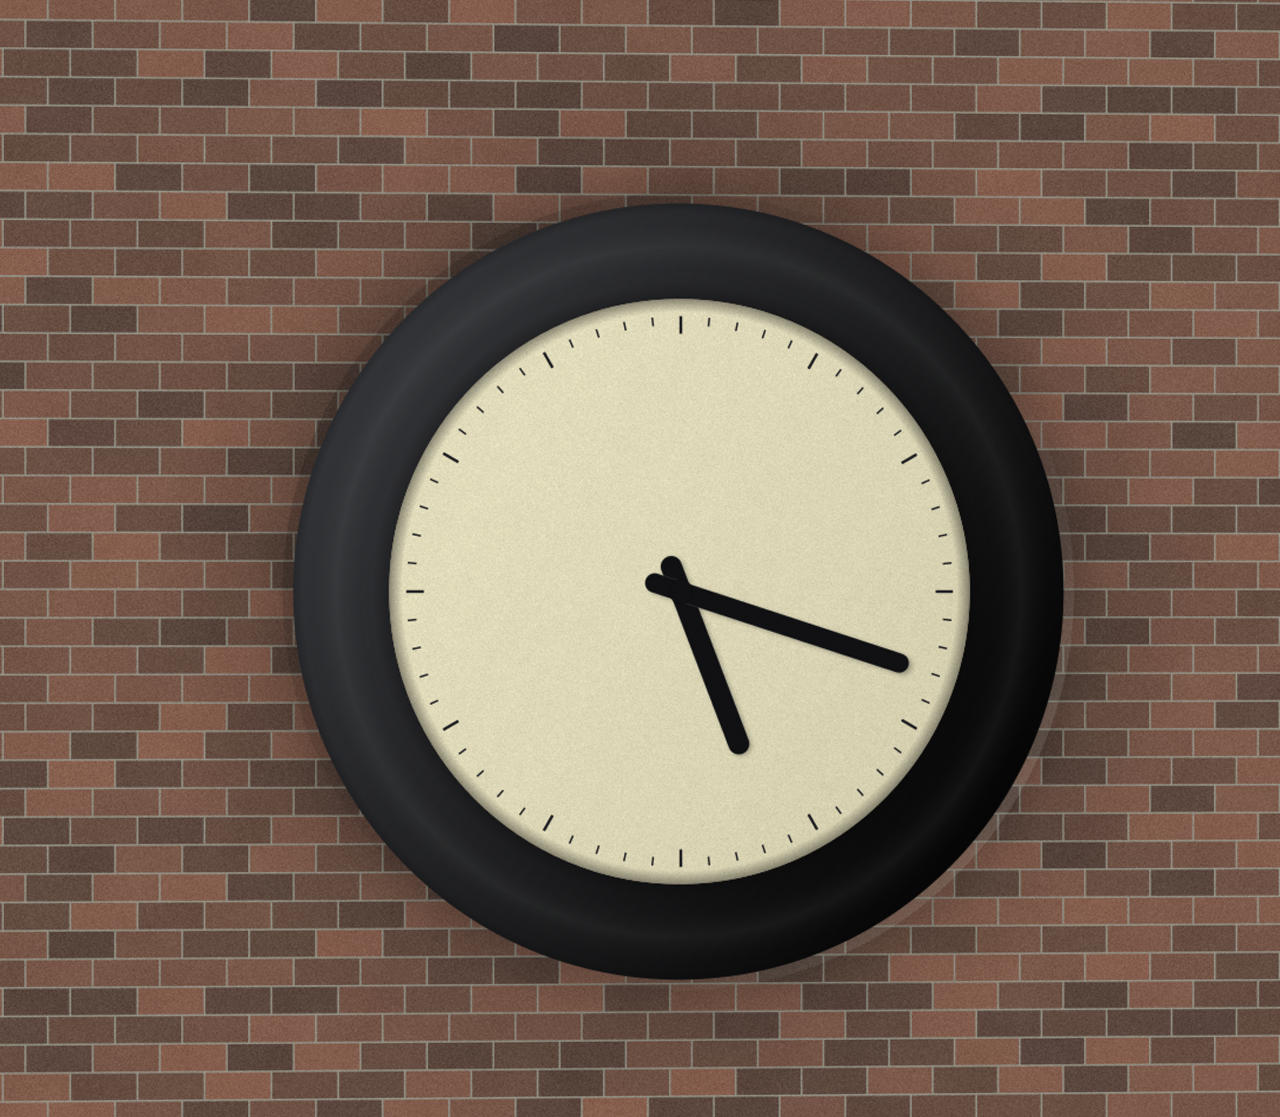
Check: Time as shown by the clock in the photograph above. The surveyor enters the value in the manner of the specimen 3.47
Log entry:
5.18
